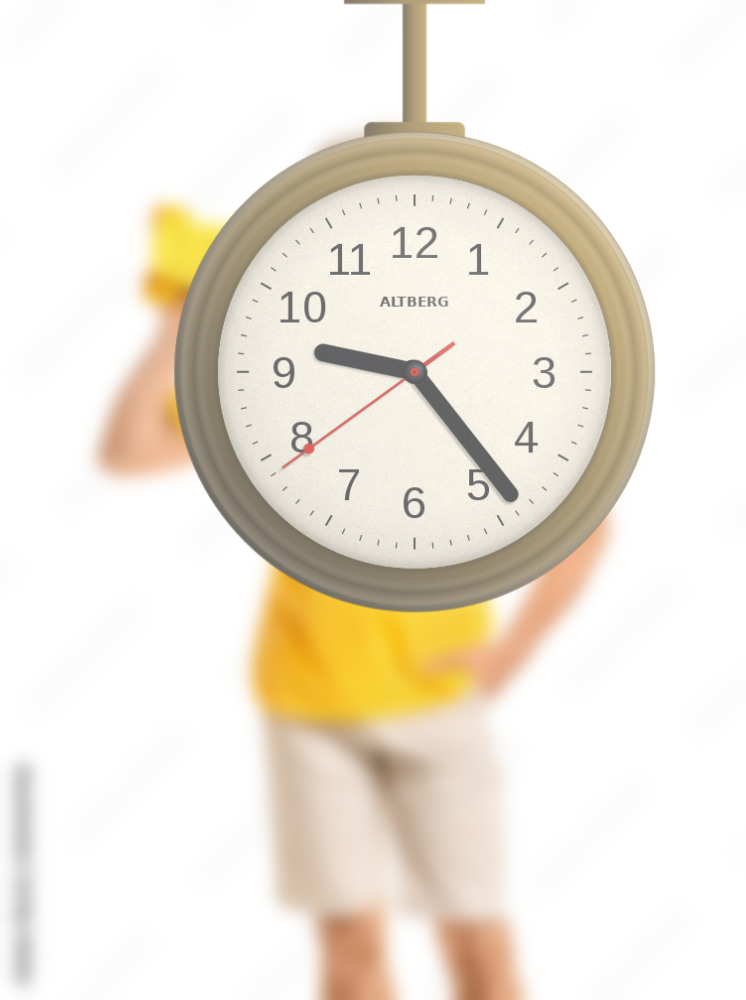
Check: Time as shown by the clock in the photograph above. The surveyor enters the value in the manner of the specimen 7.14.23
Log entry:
9.23.39
